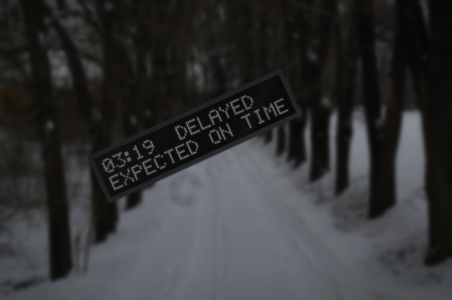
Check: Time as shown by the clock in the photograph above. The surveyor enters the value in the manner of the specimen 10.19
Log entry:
3.19
